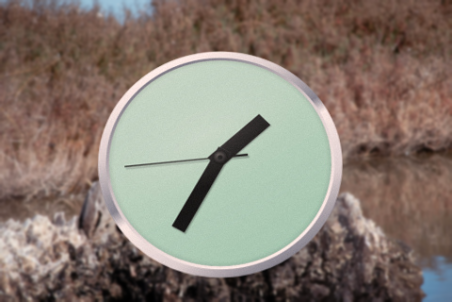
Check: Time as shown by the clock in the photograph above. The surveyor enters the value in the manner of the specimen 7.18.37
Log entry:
1.34.44
